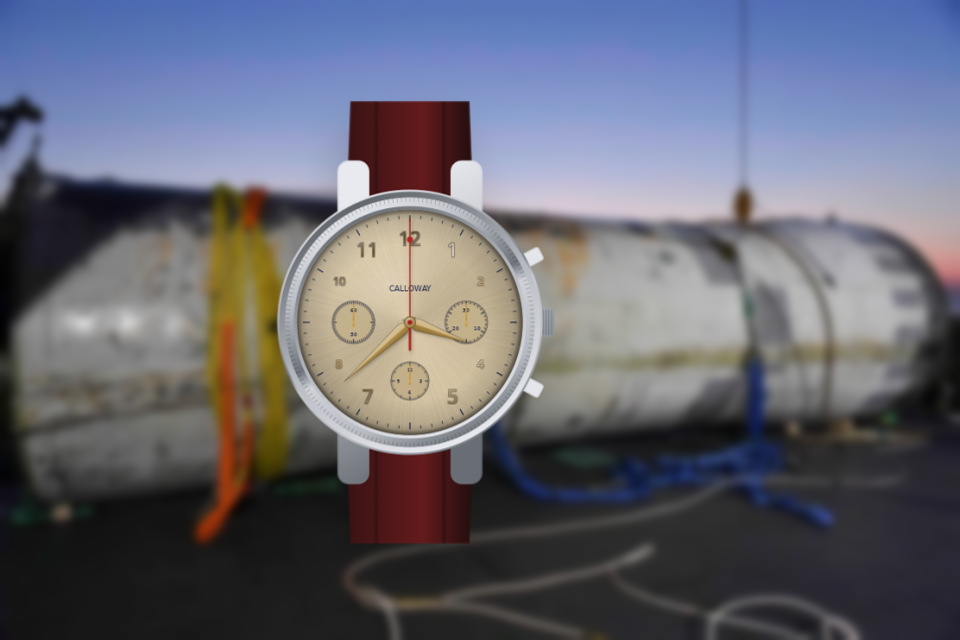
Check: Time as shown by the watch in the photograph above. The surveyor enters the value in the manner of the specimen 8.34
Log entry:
3.38
